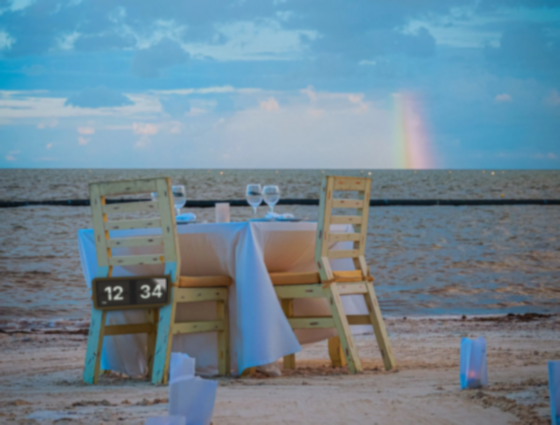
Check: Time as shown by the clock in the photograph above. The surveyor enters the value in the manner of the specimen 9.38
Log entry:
12.34
